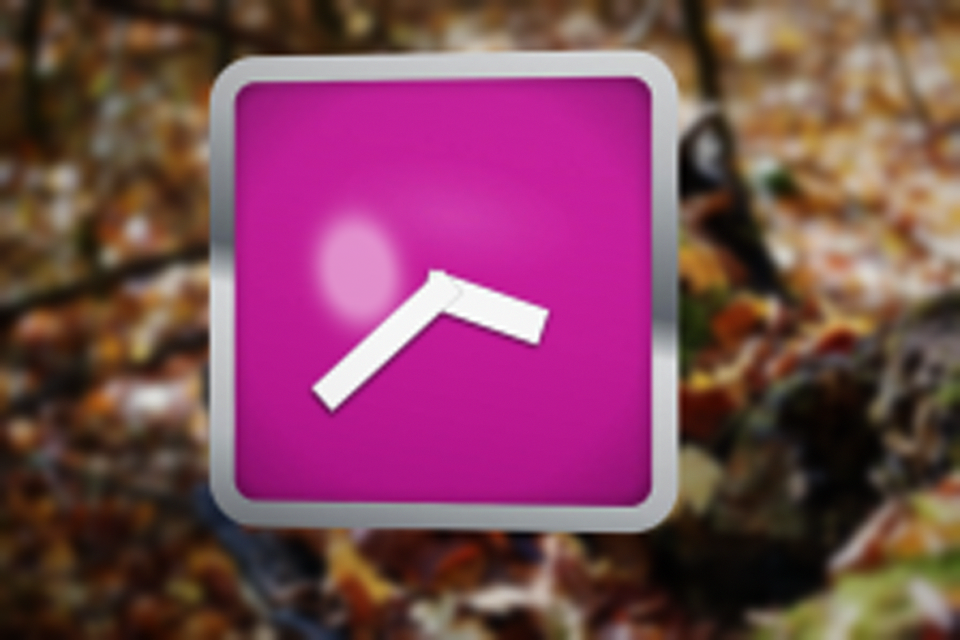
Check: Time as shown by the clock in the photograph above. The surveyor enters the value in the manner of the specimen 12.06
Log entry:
3.38
